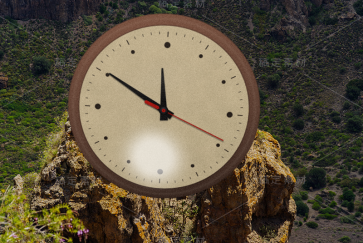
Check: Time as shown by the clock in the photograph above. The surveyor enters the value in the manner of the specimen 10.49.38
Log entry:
11.50.19
